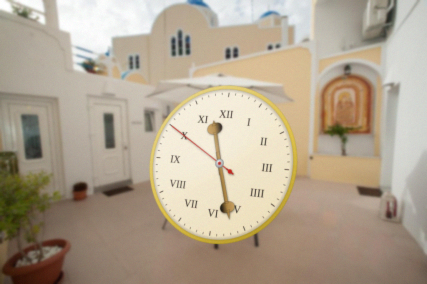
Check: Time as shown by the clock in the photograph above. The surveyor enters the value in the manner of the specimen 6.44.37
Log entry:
11.26.50
